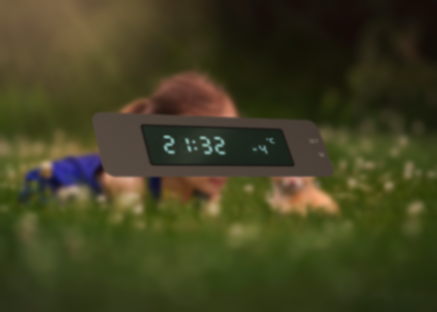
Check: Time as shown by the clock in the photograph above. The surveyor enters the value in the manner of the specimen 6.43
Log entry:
21.32
